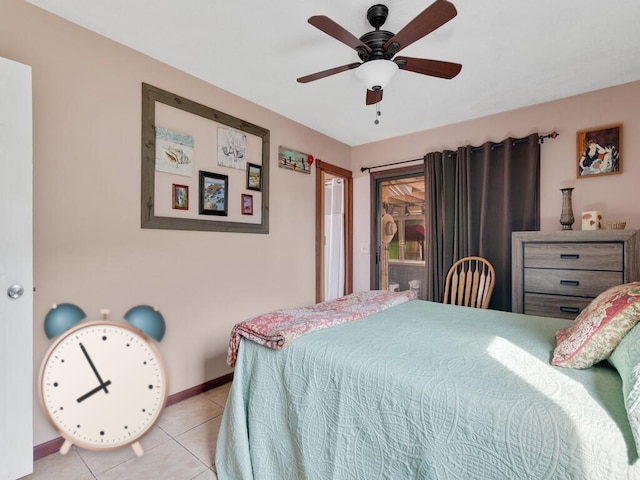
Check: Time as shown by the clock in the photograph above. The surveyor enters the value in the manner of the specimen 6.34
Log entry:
7.55
